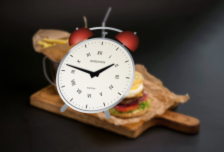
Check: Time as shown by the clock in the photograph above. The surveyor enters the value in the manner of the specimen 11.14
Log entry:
1.47
